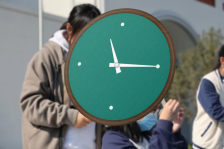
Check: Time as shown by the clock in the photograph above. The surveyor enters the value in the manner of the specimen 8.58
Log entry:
11.15
